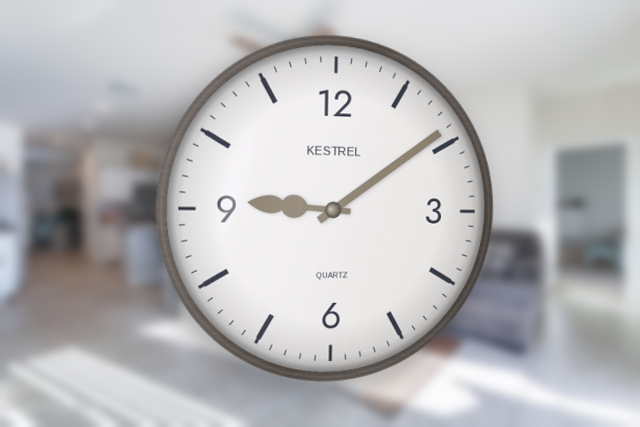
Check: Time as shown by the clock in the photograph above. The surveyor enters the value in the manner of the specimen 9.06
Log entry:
9.09
